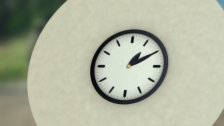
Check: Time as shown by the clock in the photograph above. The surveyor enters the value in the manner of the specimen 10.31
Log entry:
1.10
